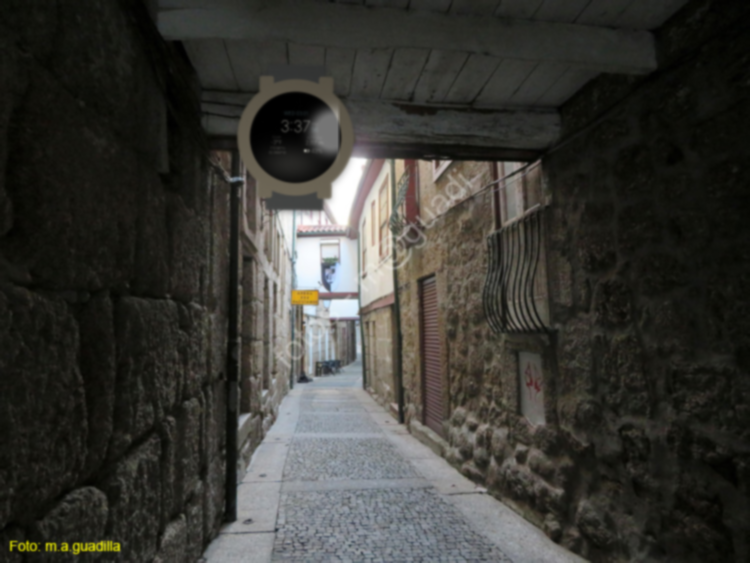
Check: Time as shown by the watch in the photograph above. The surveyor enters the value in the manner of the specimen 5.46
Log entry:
3.37
